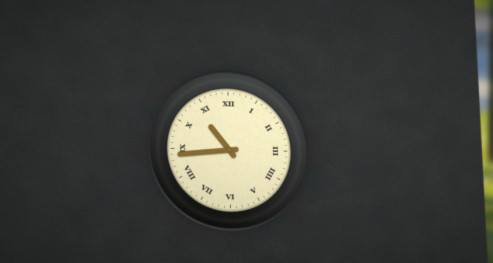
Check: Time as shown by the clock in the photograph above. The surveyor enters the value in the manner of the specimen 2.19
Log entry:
10.44
